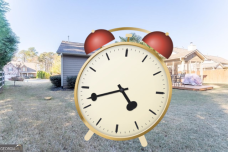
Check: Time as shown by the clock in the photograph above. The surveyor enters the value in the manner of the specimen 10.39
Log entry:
4.42
